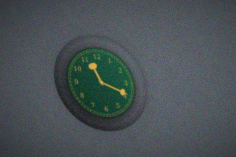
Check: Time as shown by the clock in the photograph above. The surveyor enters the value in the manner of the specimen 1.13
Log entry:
11.19
